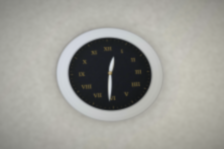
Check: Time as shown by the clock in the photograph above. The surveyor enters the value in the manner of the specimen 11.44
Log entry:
12.31
